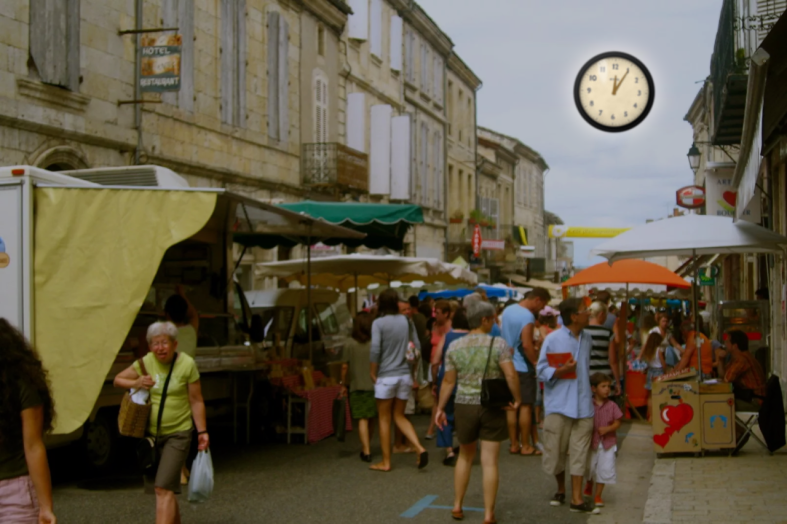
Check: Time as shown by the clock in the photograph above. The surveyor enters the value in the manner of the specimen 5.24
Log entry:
12.05
